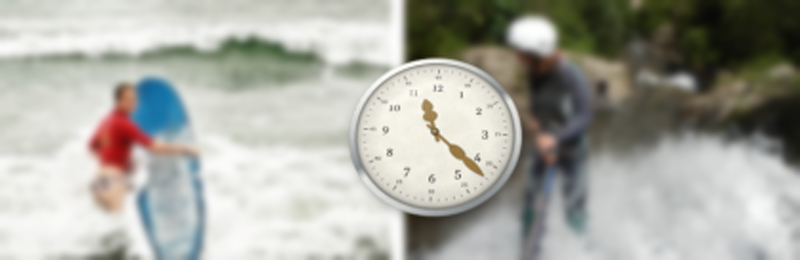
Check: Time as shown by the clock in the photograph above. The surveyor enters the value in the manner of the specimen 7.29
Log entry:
11.22
